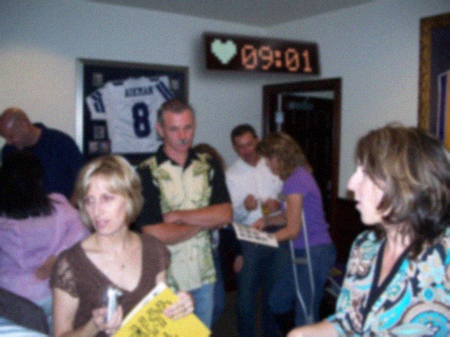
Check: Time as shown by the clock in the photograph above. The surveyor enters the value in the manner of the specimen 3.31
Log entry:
9.01
